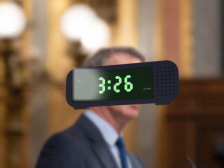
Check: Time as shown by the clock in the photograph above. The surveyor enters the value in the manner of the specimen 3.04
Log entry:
3.26
